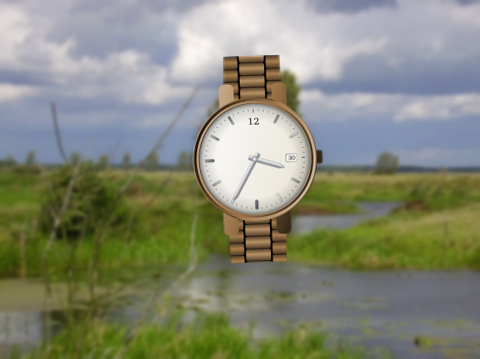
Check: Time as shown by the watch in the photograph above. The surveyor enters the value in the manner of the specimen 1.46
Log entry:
3.35
